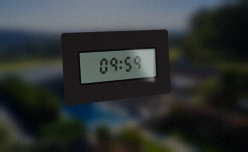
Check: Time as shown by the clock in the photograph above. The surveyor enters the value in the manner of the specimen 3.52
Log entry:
9.59
